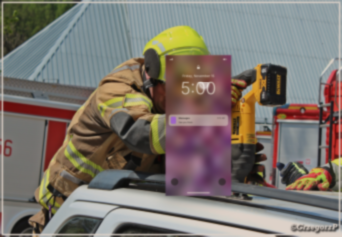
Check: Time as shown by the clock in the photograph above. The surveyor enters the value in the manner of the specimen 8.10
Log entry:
5.00
